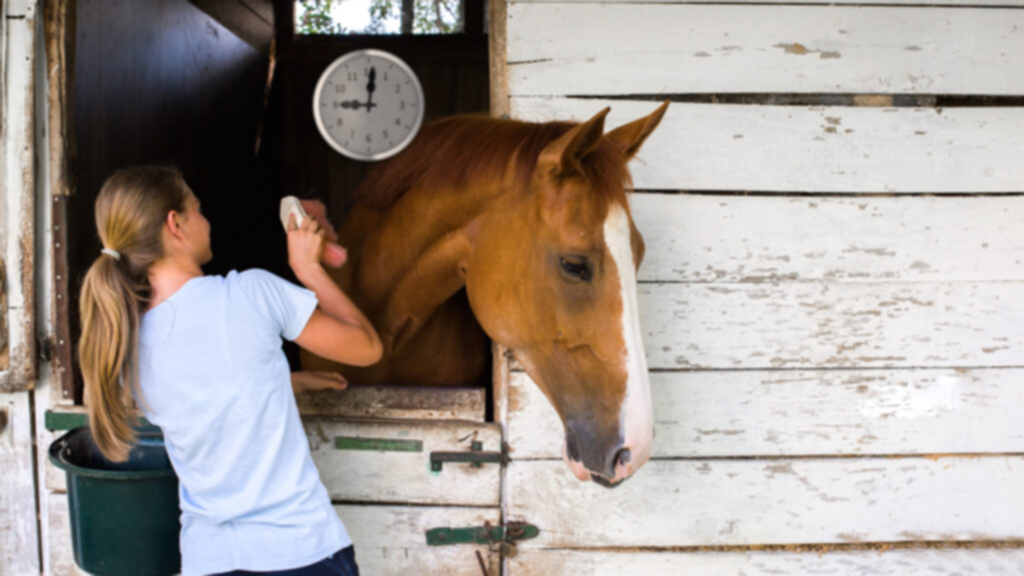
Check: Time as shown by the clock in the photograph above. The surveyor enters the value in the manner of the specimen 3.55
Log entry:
9.01
